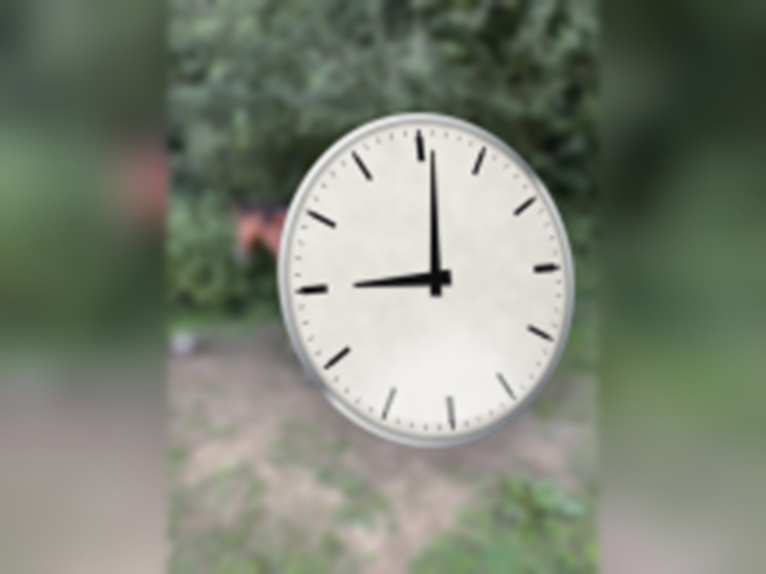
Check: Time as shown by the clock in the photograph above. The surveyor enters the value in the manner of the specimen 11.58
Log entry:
9.01
